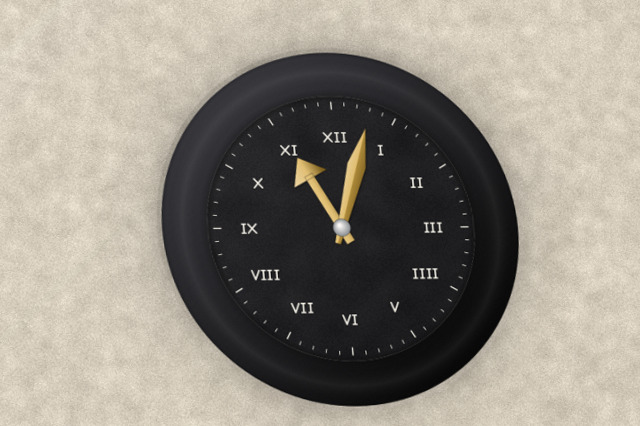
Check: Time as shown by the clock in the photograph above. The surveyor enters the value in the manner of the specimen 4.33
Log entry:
11.03
